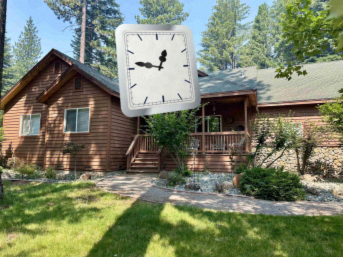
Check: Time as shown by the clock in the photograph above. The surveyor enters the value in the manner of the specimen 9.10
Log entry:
12.47
